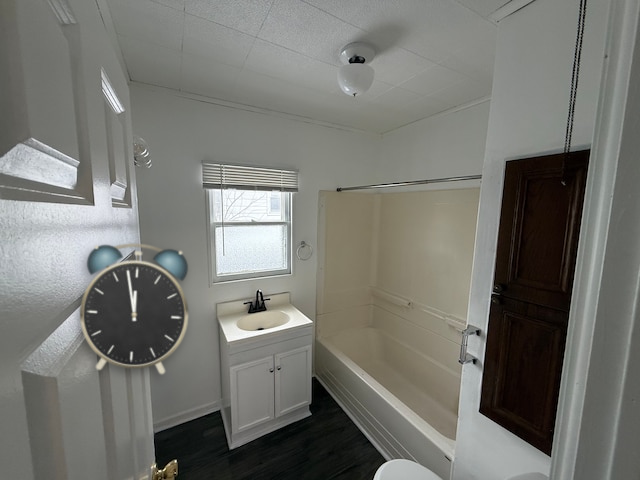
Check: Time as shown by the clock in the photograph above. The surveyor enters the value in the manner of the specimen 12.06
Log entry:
11.58
